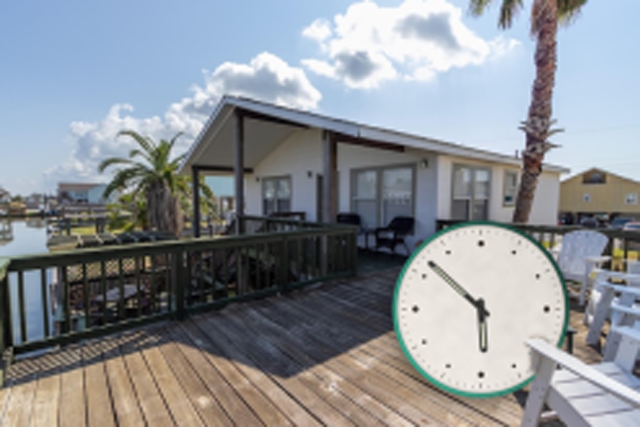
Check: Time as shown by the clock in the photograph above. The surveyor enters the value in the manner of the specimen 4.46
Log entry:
5.52
